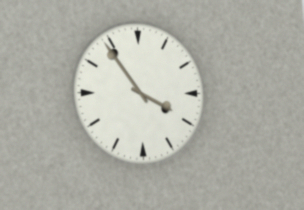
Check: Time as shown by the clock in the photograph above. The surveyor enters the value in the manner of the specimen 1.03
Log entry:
3.54
